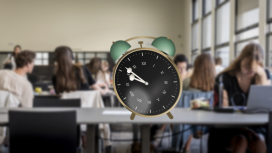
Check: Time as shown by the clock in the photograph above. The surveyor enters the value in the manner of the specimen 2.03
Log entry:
9.52
